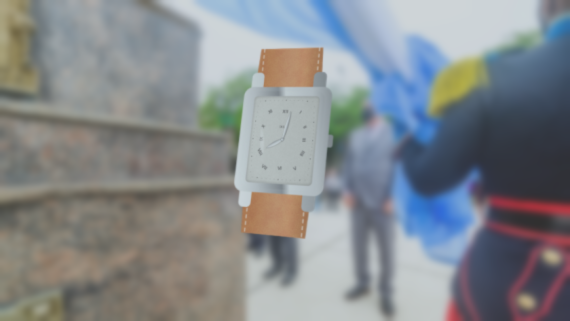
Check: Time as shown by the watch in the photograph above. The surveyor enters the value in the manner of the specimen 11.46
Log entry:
8.02
